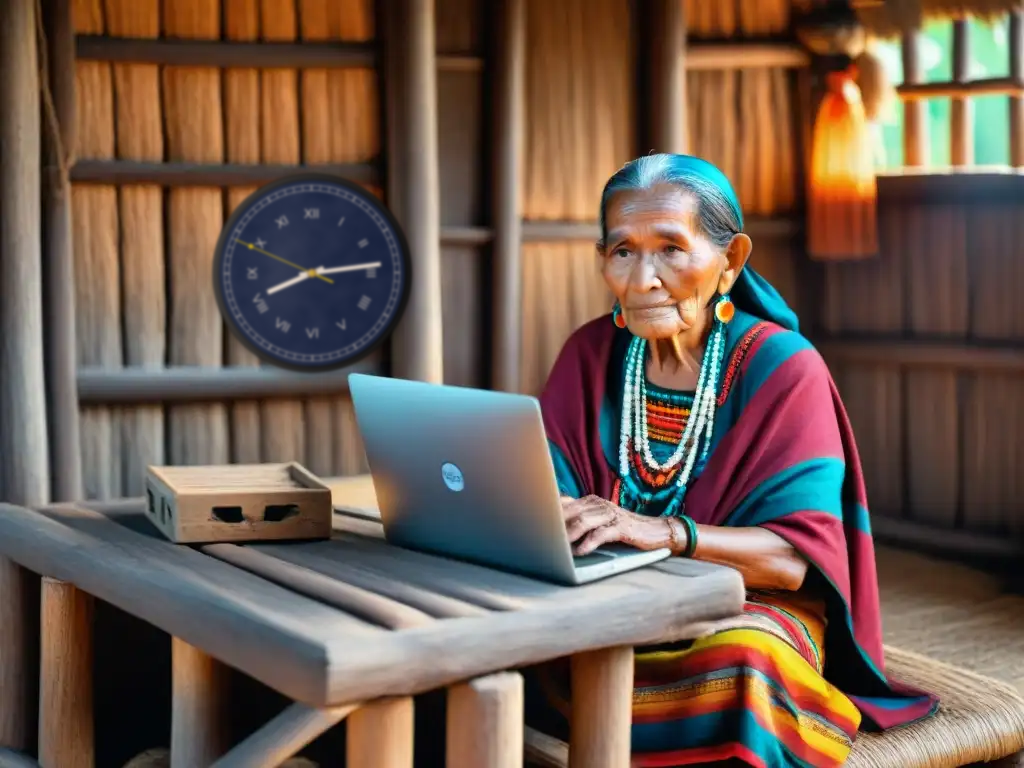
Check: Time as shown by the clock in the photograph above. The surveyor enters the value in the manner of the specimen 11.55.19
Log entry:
8.13.49
